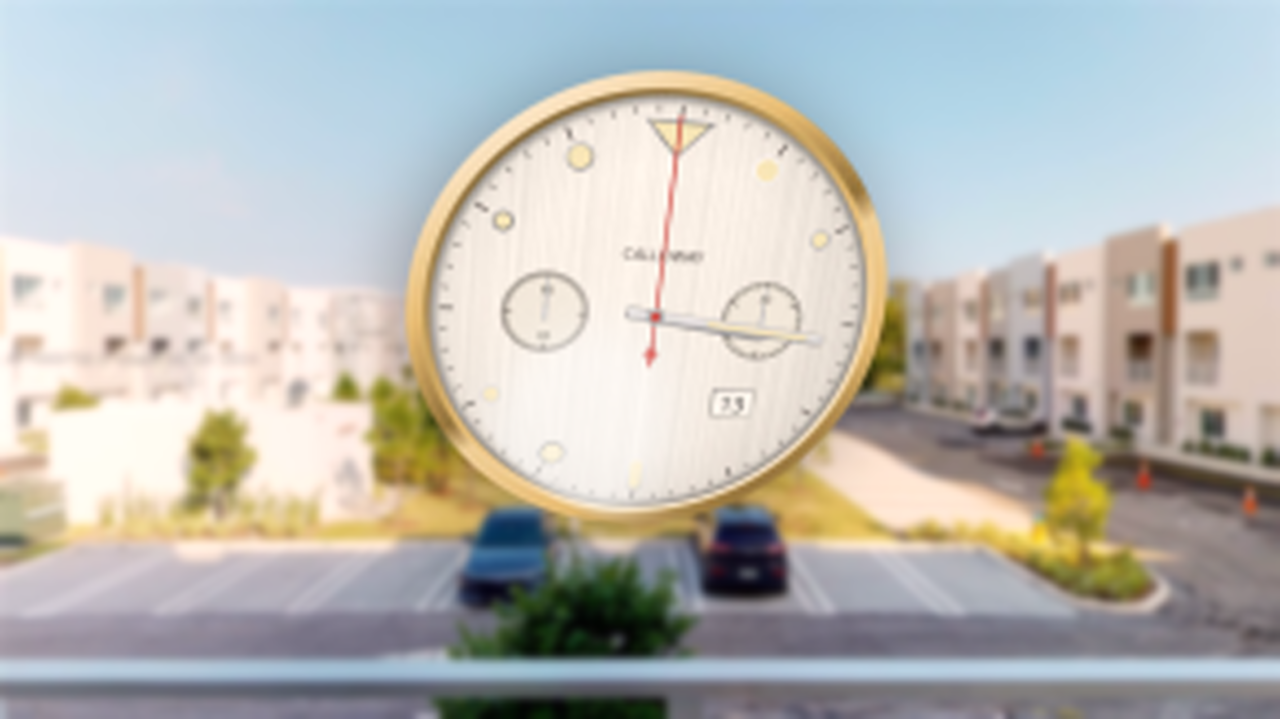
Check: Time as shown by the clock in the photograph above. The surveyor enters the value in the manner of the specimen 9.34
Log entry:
3.16
